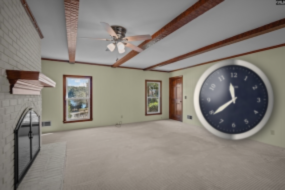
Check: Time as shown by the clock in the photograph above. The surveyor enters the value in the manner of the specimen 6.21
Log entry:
11.39
